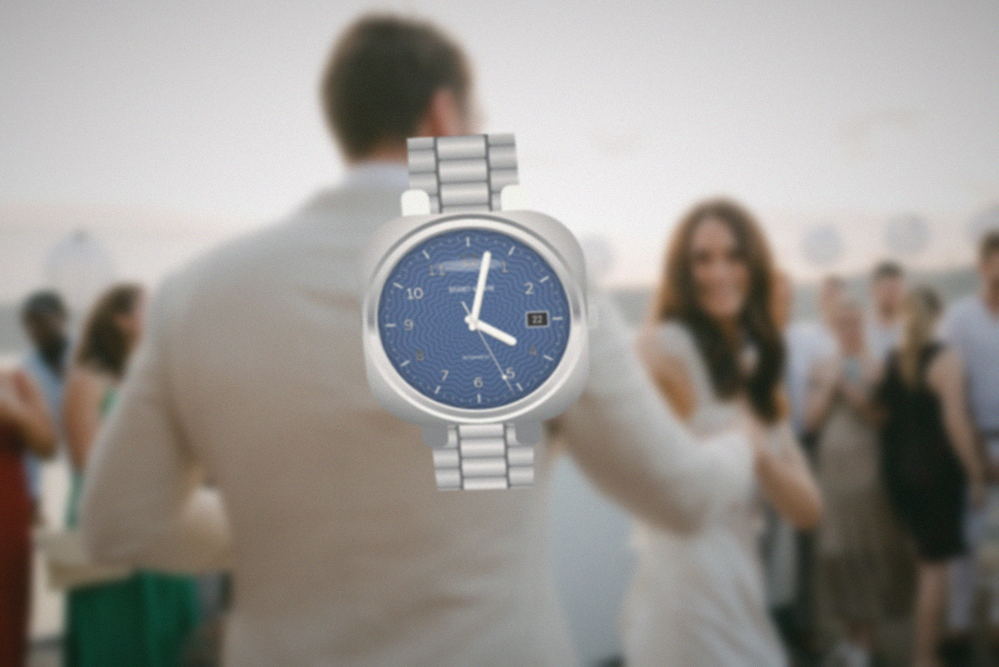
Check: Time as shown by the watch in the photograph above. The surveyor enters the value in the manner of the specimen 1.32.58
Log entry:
4.02.26
